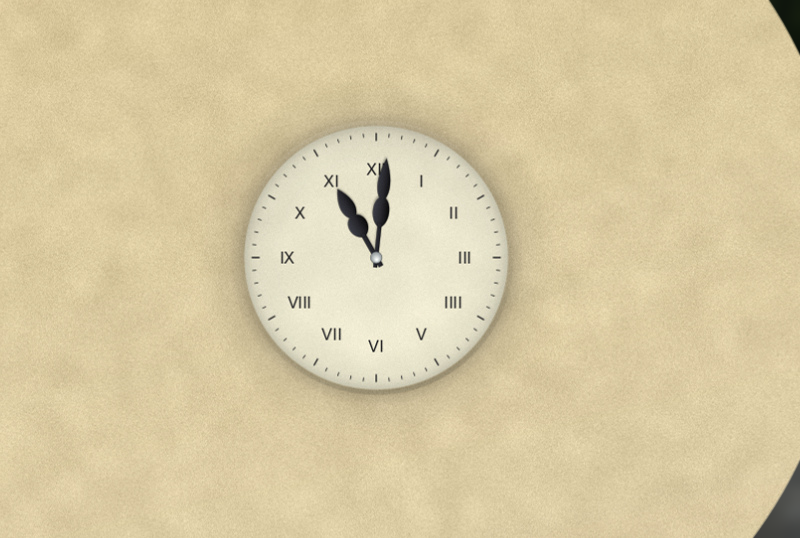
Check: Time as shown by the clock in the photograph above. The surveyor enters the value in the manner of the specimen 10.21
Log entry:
11.01
